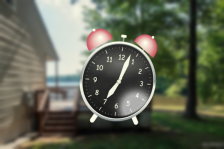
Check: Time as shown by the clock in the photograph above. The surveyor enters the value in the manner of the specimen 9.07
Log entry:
7.03
